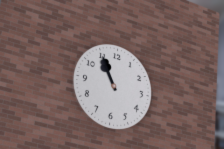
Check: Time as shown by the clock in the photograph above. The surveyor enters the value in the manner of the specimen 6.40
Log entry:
10.55
